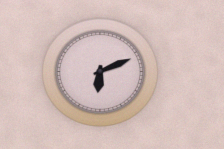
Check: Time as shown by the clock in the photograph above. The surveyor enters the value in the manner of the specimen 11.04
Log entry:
6.11
